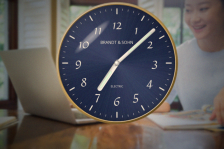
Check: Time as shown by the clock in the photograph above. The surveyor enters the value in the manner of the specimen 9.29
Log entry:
7.08
